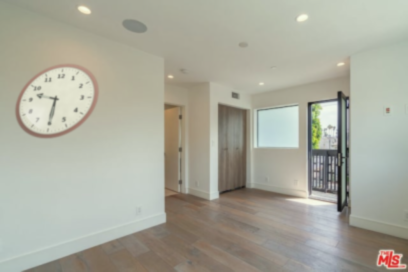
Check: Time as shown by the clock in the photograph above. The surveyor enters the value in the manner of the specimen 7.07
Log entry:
9.30
